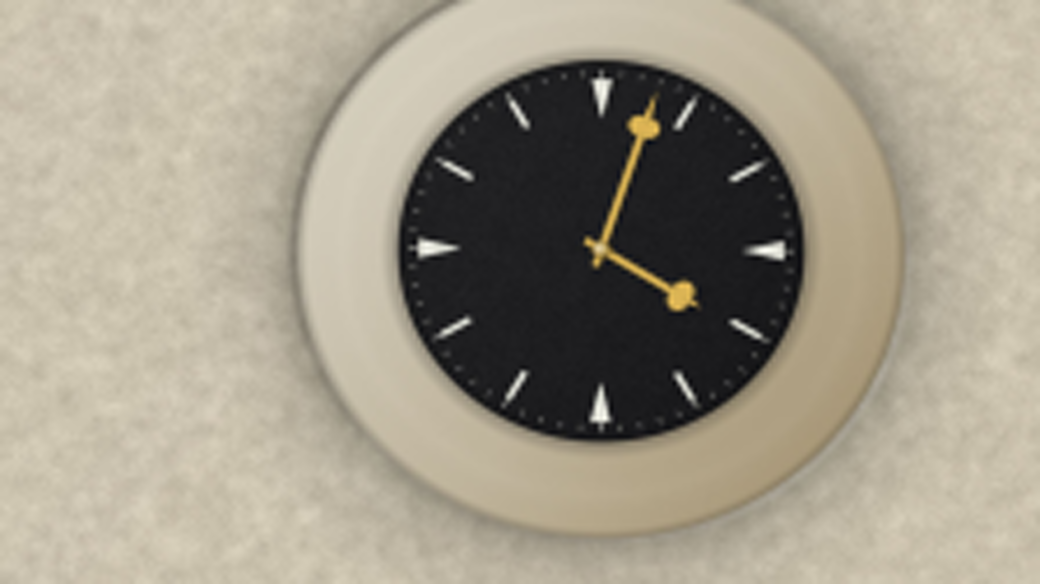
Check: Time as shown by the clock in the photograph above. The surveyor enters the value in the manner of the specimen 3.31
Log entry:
4.03
